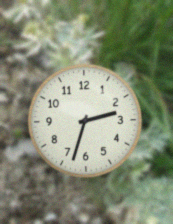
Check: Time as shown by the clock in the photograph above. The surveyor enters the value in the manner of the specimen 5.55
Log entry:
2.33
